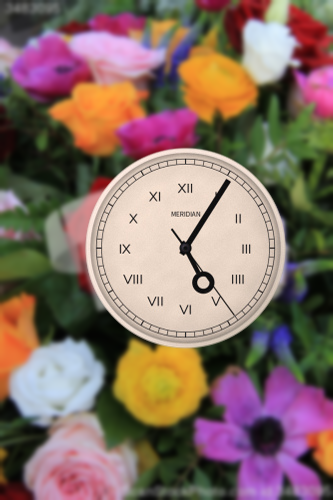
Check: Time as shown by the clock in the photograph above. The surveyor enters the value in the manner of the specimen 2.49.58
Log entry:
5.05.24
